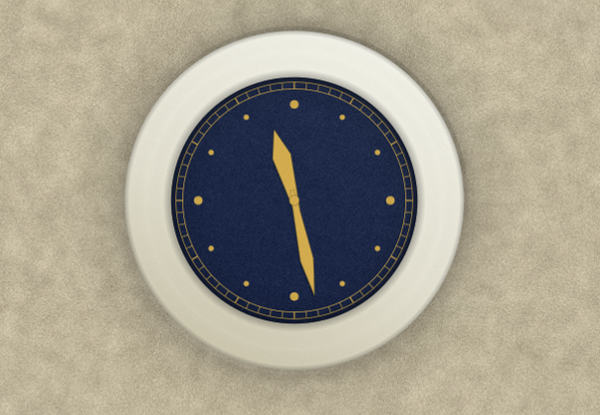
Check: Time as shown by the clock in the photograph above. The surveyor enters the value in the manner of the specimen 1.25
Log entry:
11.28
